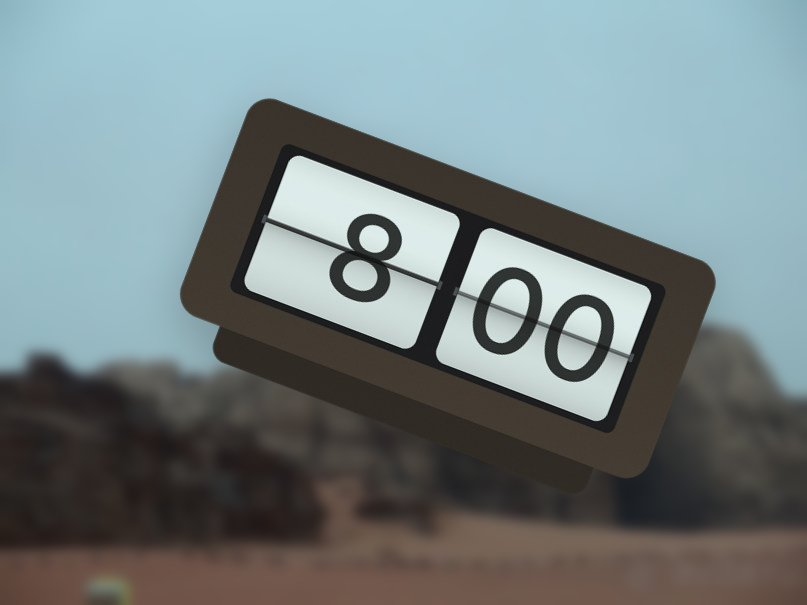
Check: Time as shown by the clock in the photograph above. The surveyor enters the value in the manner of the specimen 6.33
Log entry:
8.00
